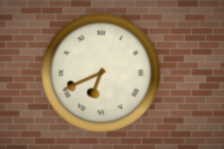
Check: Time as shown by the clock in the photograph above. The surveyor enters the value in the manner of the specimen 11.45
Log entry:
6.41
